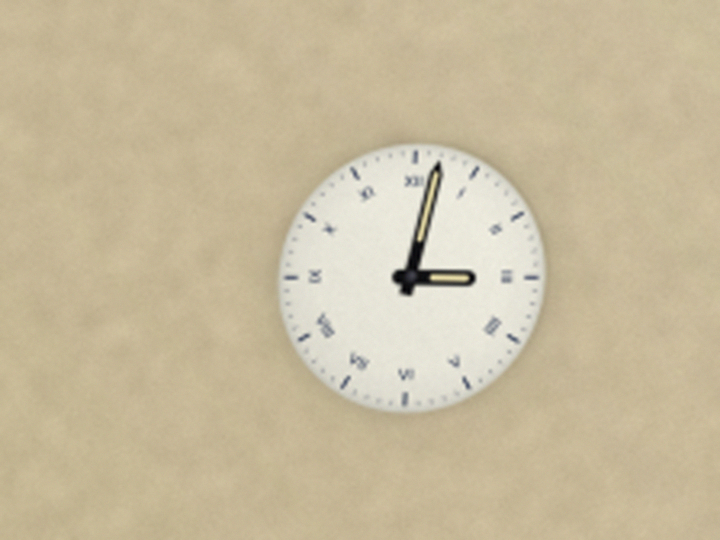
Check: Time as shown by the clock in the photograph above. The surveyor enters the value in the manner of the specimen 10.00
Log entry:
3.02
